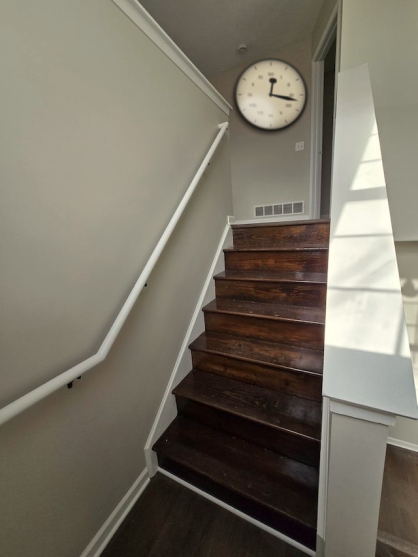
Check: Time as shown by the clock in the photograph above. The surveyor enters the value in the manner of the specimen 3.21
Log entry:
12.17
